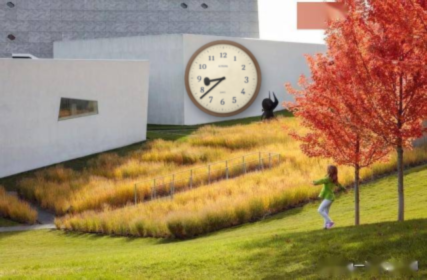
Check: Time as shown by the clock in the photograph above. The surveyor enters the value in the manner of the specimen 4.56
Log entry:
8.38
